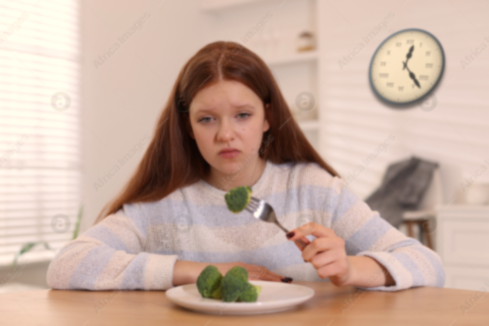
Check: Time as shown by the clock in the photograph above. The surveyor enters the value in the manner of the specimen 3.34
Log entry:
12.23
